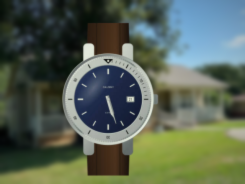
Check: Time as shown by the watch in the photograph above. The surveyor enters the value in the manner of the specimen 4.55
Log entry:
5.27
